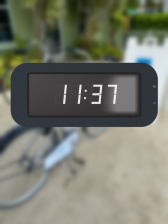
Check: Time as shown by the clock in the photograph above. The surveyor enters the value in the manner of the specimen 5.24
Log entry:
11.37
